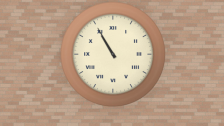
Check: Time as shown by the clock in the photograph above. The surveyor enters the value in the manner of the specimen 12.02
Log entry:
10.55
